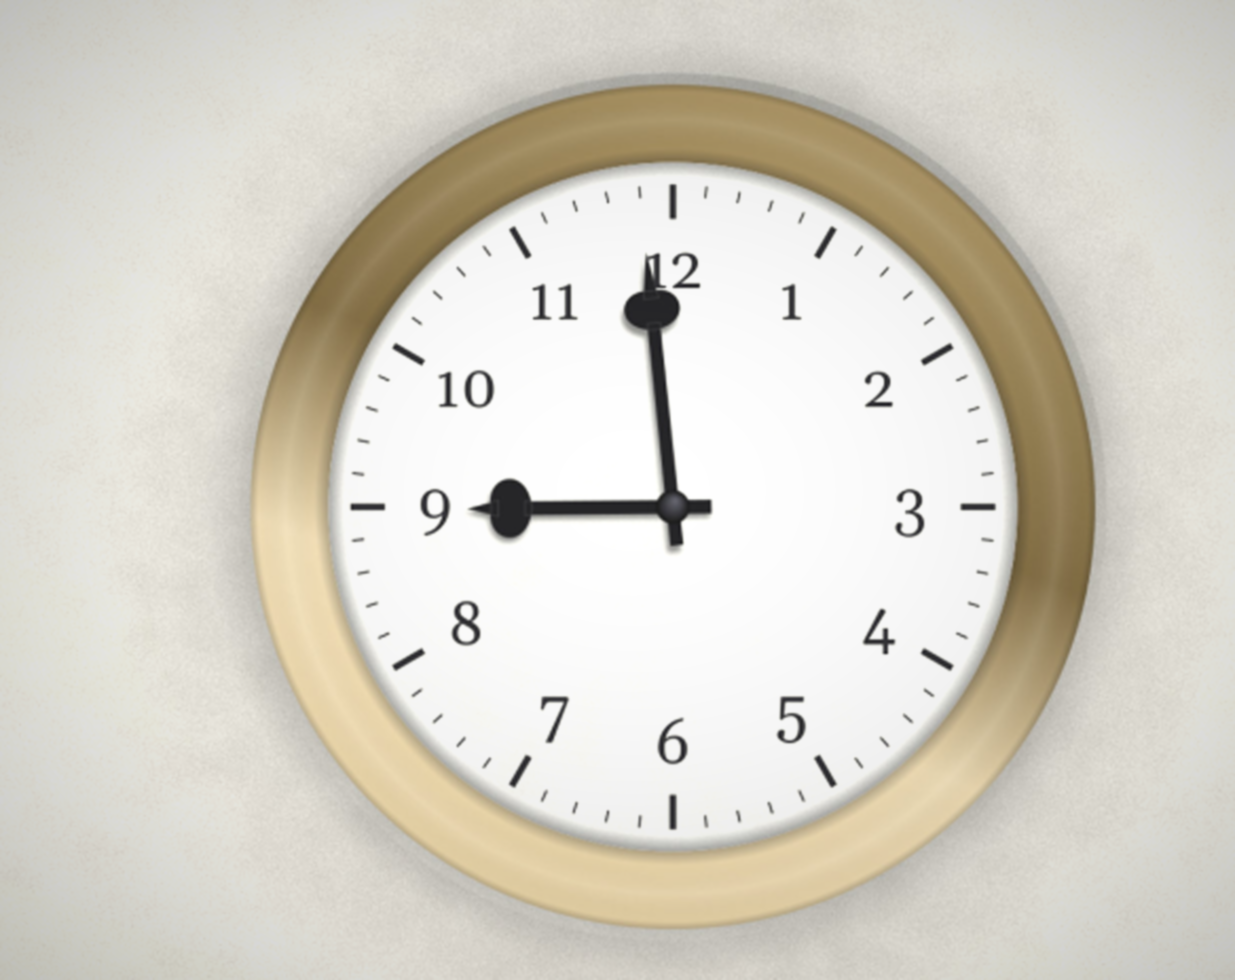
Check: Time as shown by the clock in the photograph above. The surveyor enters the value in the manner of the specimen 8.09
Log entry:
8.59
